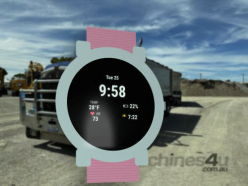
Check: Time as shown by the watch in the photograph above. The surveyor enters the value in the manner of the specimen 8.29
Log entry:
9.58
